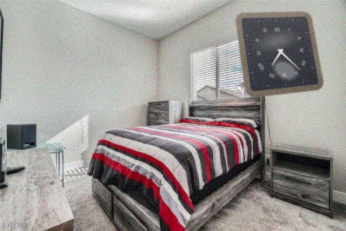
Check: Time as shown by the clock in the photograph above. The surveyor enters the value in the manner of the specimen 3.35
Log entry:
7.23
